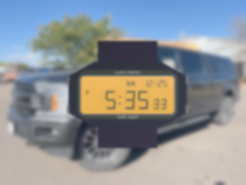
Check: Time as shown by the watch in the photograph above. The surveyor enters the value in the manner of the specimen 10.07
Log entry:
5.35
